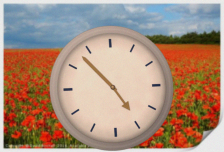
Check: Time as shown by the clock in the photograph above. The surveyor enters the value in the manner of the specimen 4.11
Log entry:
4.53
